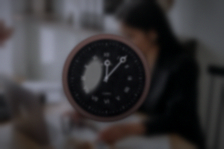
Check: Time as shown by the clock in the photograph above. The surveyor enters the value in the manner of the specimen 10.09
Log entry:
12.07
